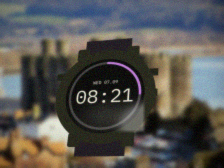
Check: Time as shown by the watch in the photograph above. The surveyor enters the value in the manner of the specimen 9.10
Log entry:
8.21
